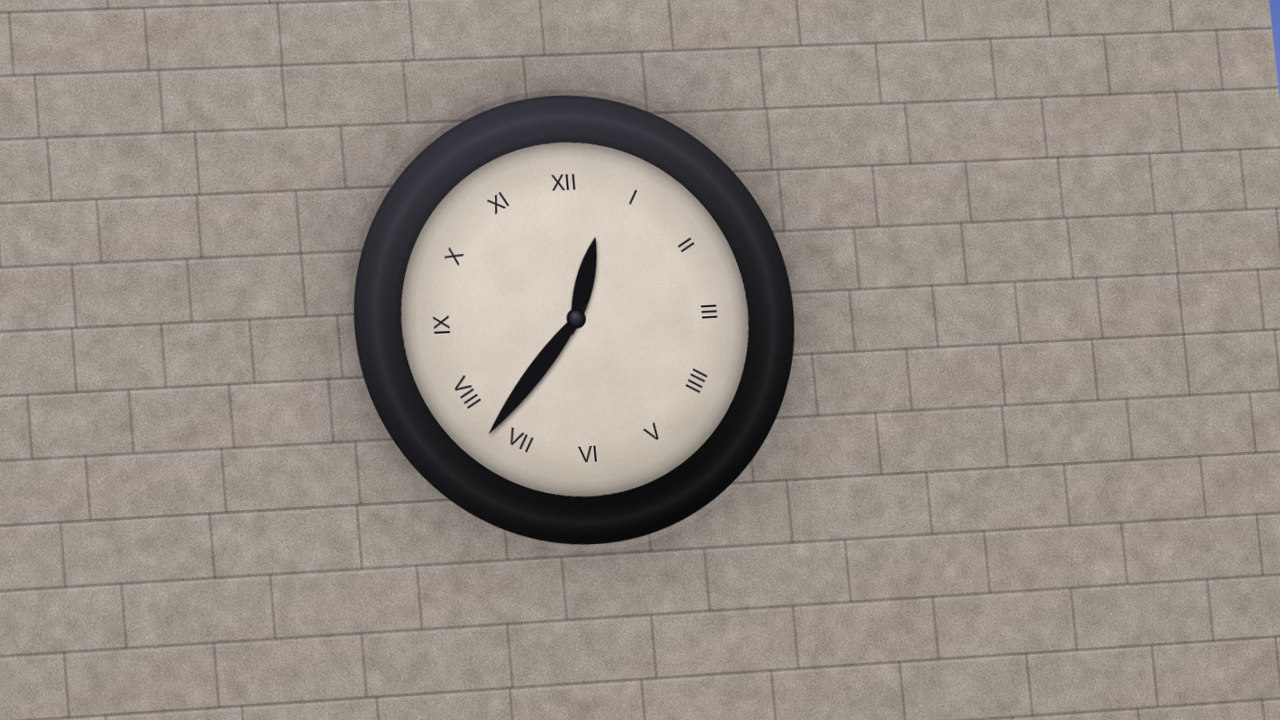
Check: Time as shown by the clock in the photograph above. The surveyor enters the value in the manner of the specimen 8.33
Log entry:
12.37
